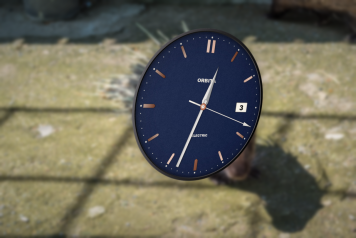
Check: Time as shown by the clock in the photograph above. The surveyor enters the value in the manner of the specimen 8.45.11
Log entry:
12.33.18
